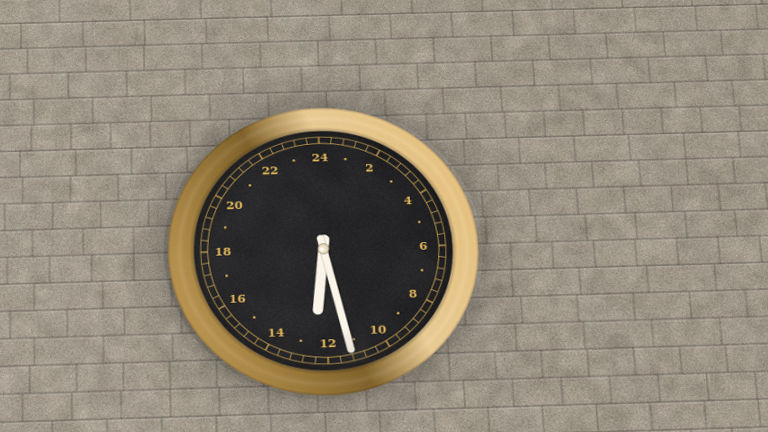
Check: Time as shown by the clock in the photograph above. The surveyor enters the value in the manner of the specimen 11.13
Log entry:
12.28
